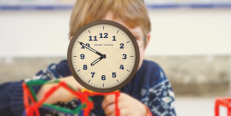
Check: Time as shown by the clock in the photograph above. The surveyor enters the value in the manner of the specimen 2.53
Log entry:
7.50
